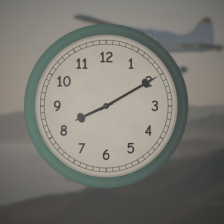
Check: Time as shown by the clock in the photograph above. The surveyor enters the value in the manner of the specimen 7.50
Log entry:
8.10
